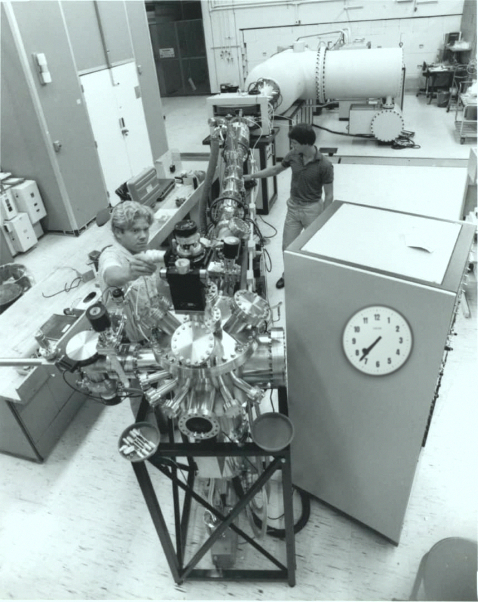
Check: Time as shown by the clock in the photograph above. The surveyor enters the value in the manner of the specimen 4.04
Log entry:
7.37
